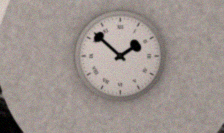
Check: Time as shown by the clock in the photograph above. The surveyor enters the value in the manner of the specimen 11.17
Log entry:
1.52
